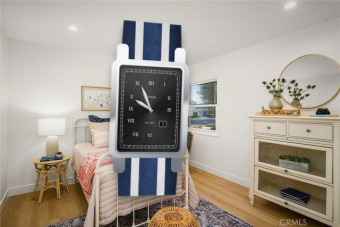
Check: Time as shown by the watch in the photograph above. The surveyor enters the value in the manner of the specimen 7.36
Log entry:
9.56
